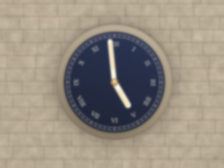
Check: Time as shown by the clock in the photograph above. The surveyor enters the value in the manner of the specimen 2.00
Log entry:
4.59
